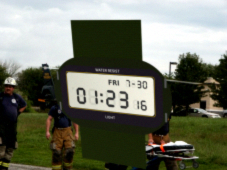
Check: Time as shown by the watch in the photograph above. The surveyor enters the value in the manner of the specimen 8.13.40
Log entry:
1.23.16
